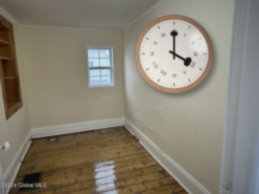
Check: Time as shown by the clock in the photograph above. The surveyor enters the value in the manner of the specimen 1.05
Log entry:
4.00
